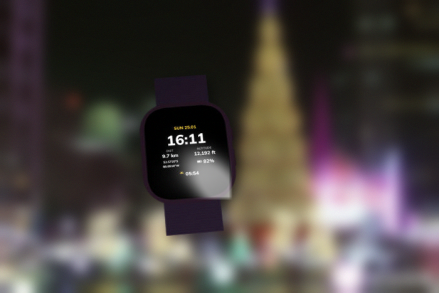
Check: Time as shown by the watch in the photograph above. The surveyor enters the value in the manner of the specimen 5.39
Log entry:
16.11
